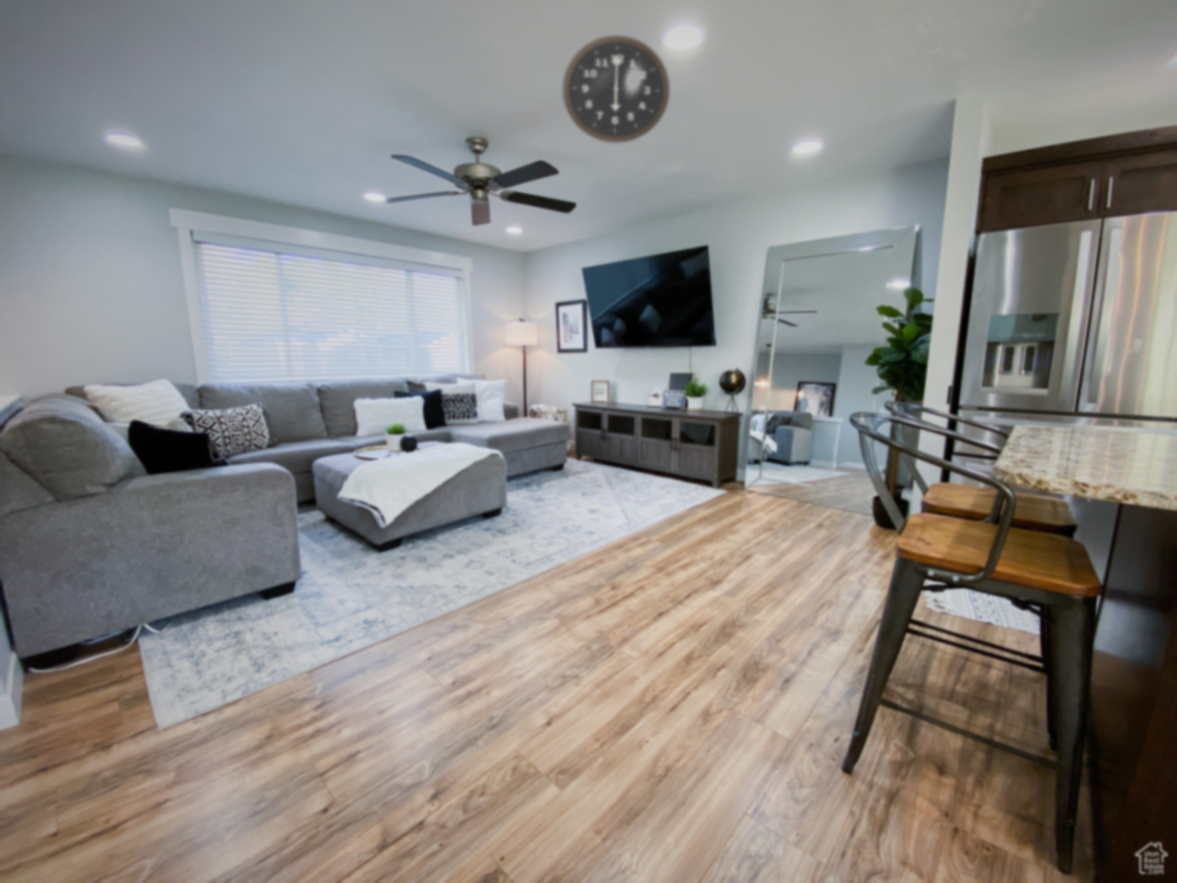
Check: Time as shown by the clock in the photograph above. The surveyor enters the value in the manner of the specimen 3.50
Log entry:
6.00
